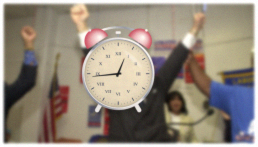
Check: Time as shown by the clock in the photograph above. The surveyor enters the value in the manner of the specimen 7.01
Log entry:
12.44
